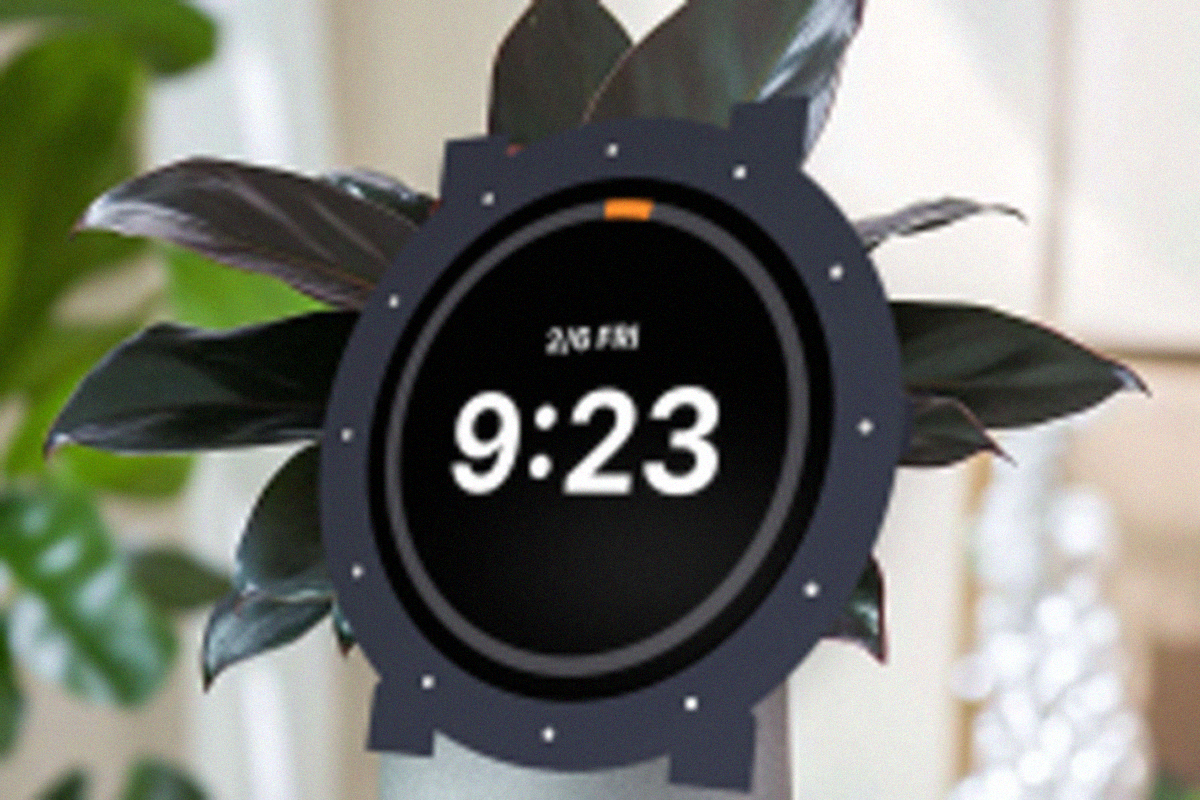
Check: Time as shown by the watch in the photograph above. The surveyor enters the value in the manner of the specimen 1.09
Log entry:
9.23
